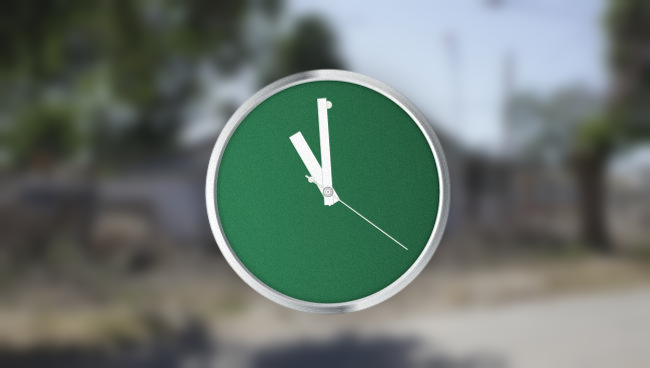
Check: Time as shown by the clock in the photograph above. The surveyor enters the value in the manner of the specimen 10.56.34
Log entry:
10.59.21
